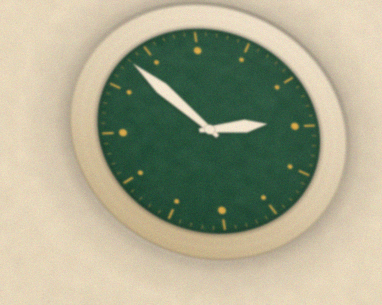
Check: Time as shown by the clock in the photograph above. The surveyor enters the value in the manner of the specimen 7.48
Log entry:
2.53
